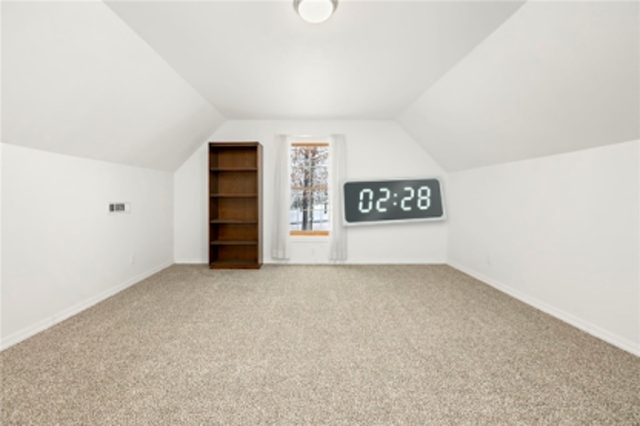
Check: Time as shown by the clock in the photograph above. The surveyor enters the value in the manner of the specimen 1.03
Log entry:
2.28
